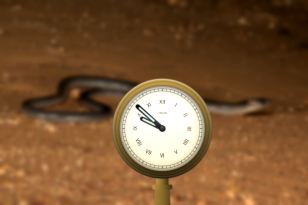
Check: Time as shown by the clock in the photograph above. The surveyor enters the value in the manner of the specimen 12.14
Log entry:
9.52
